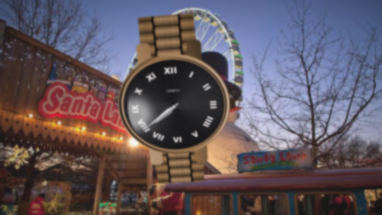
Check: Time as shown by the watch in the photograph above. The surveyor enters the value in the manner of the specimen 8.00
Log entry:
7.39
